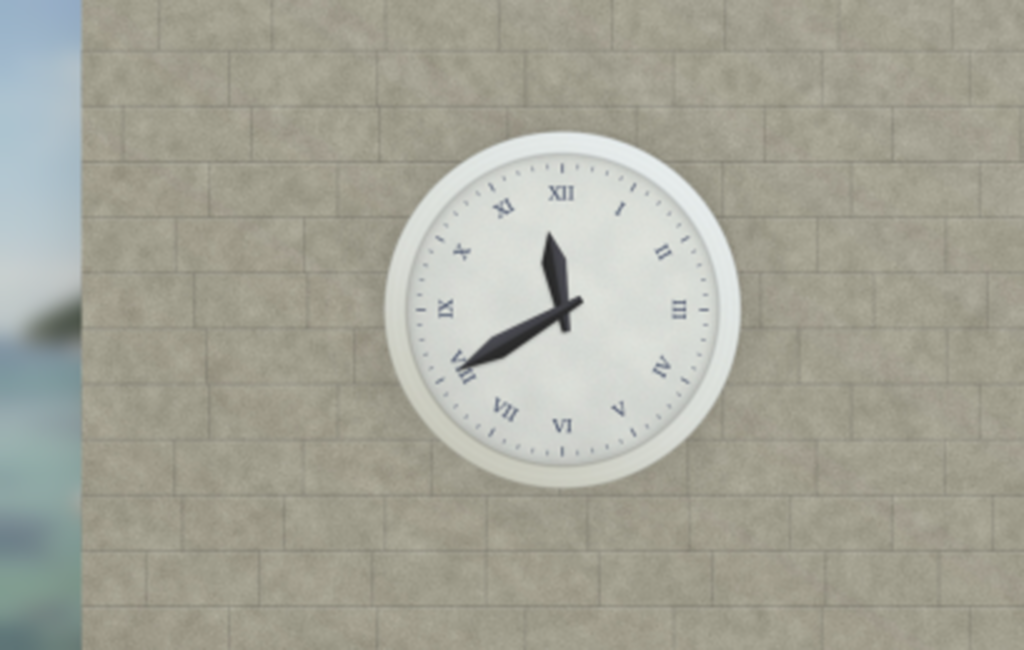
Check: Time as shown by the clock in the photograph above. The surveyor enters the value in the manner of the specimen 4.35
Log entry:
11.40
